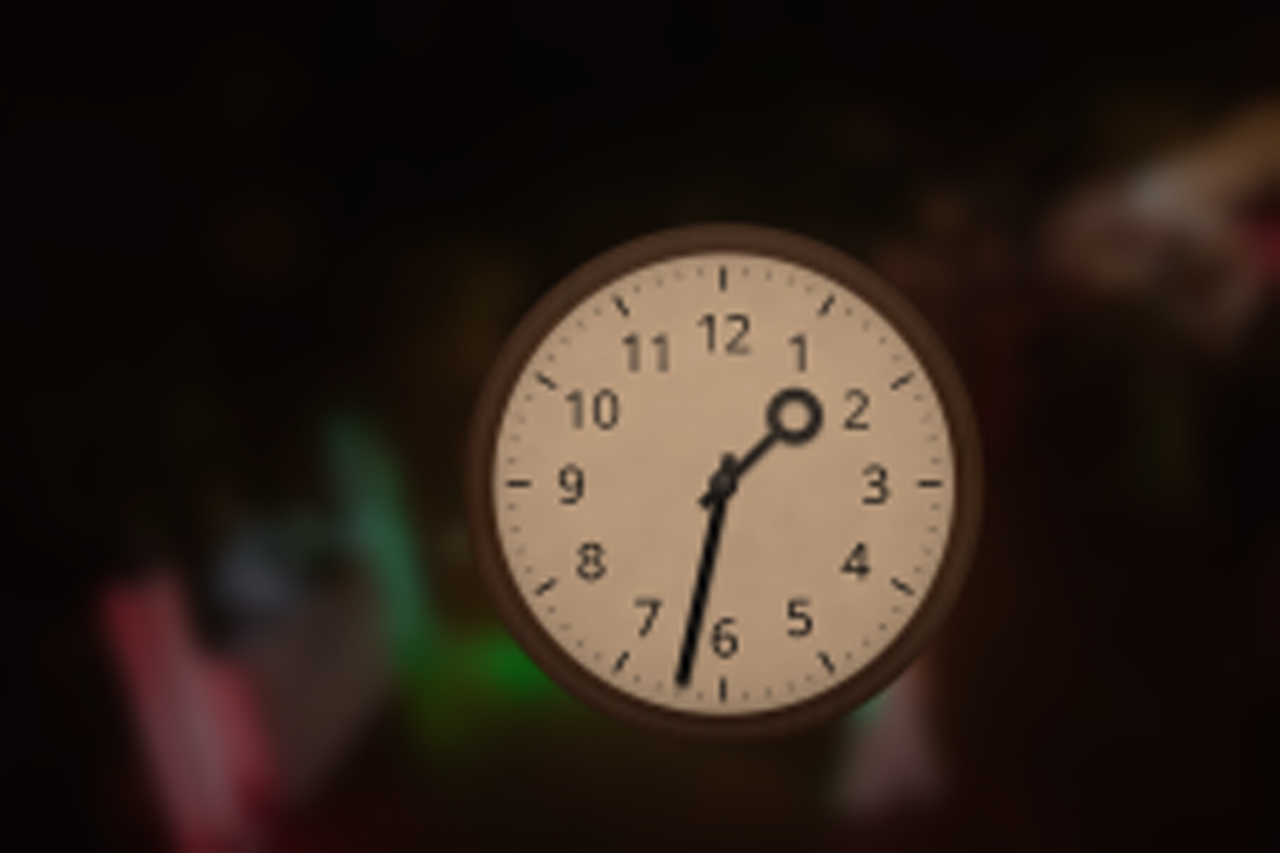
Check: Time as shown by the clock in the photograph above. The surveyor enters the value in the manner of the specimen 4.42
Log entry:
1.32
